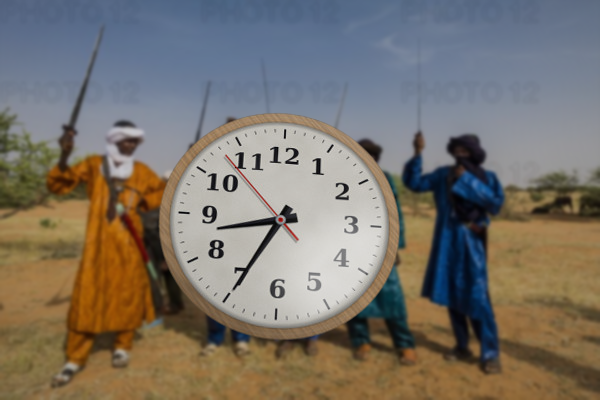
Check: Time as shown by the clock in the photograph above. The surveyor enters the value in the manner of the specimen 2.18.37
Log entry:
8.34.53
